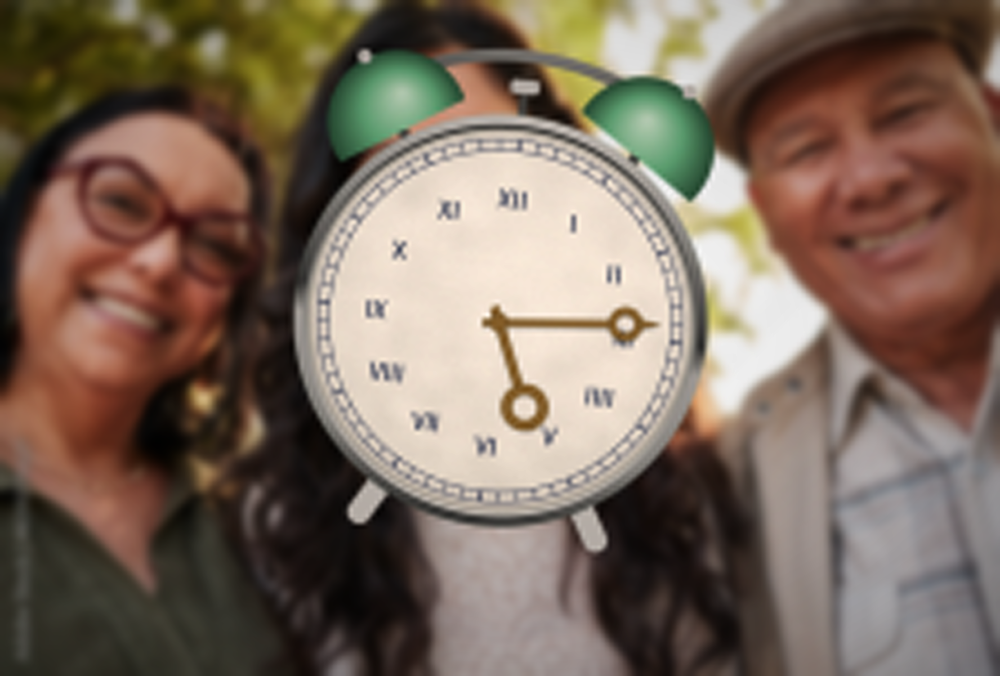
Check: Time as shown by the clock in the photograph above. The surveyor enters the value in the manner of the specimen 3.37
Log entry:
5.14
